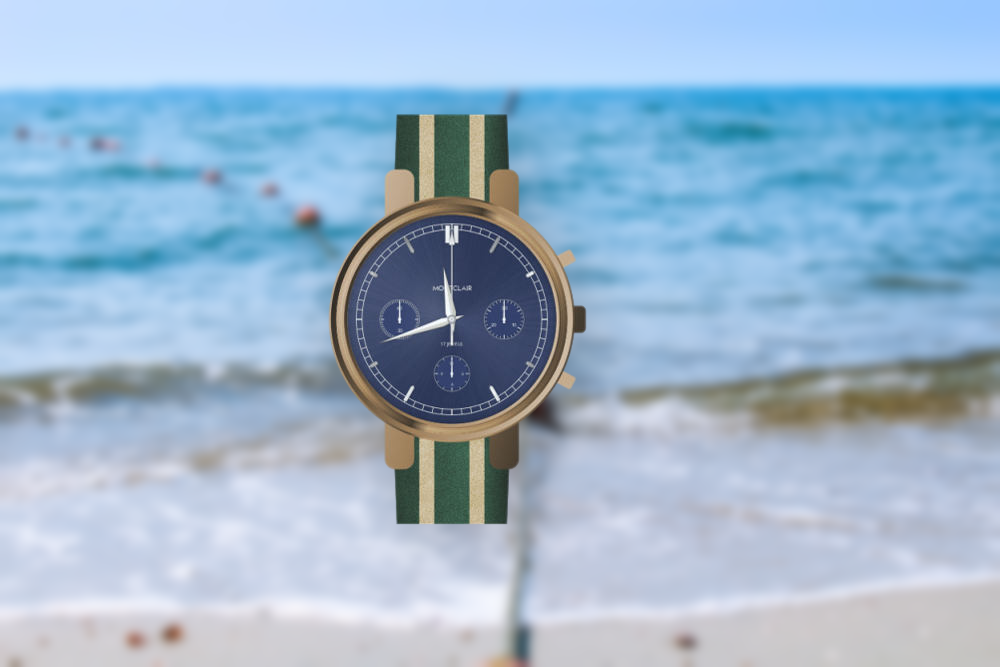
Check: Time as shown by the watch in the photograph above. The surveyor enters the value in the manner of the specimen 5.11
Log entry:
11.42
